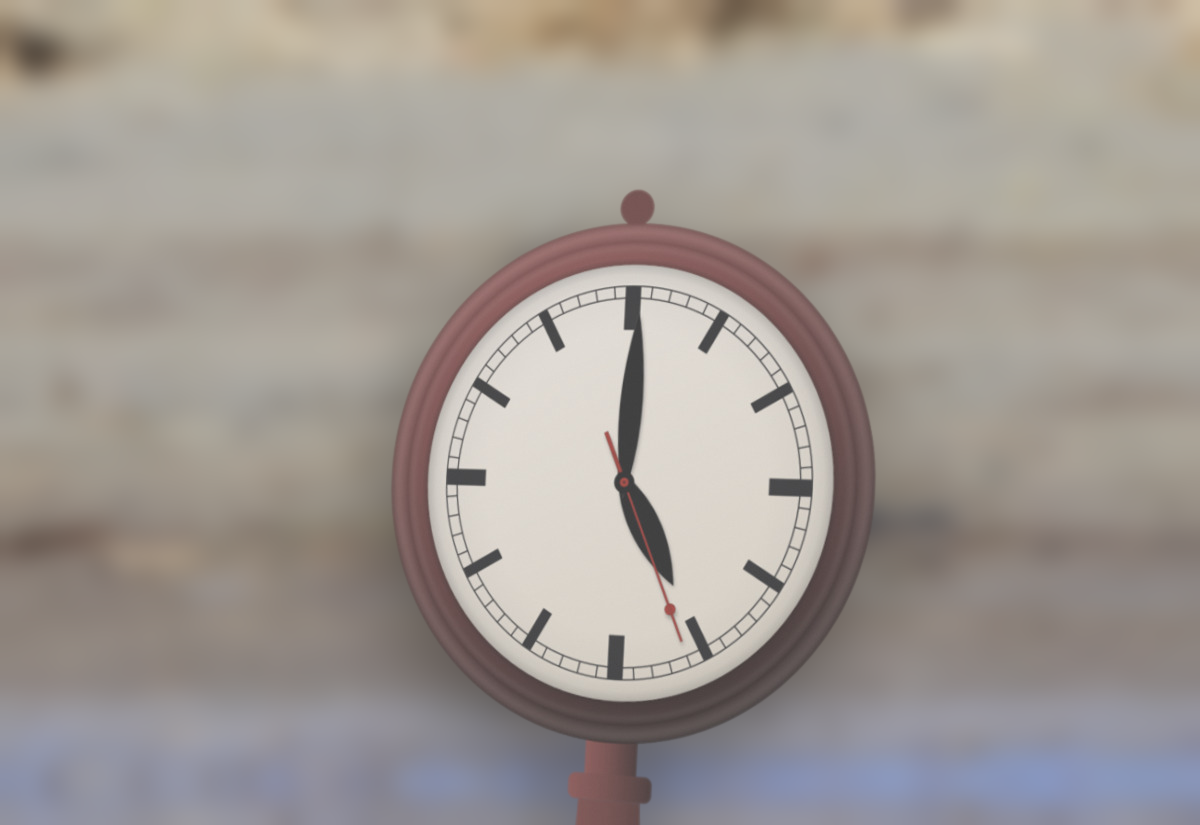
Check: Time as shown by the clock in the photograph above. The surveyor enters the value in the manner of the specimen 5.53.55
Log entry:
5.00.26
